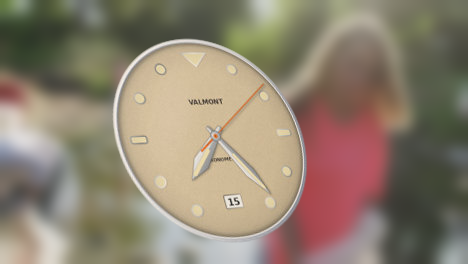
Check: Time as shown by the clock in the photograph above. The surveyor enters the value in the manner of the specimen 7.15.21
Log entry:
7.24.09
